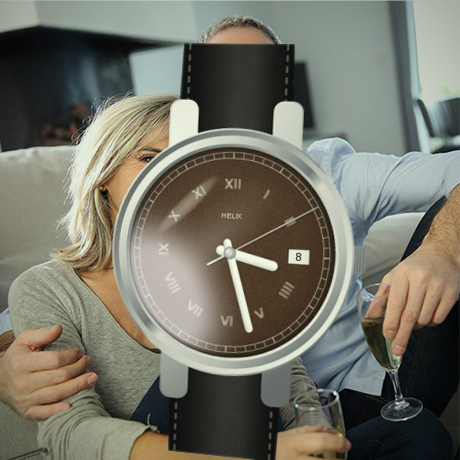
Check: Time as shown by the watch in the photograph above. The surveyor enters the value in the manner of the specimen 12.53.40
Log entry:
3.27.10
